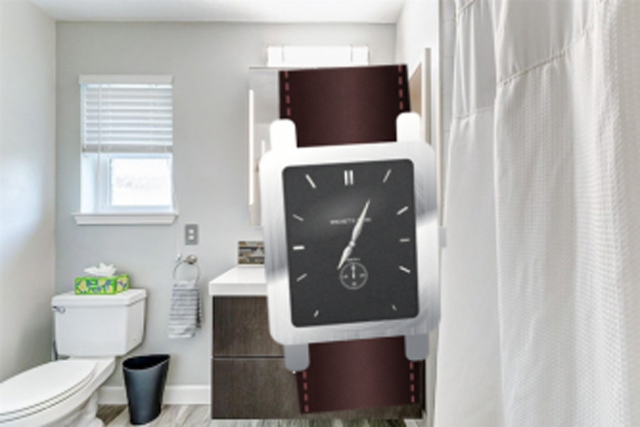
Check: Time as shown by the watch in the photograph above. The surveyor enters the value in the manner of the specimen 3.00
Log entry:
7.04
